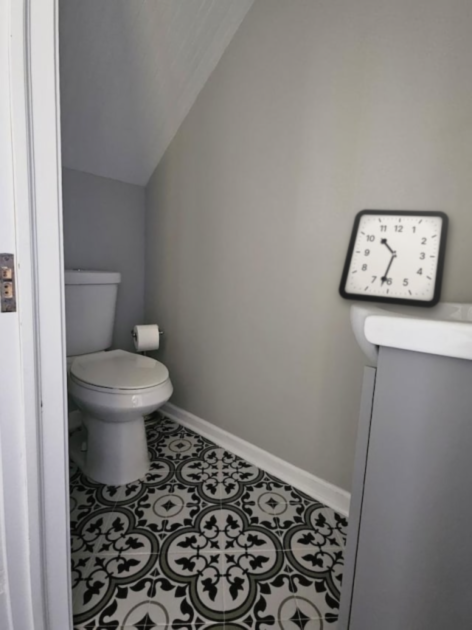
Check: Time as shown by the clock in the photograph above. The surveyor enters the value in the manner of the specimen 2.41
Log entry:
10.32
